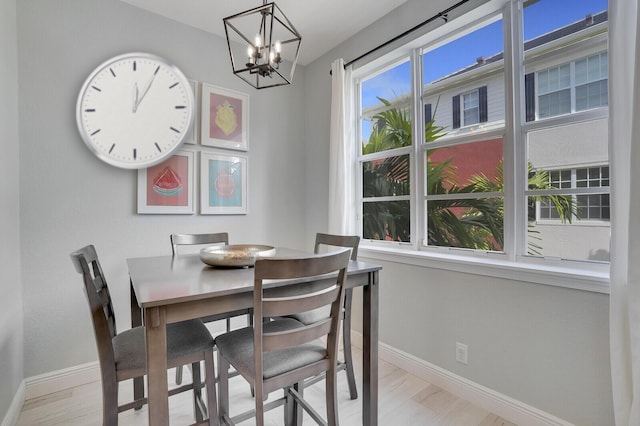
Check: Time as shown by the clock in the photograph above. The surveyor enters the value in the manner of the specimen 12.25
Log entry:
12.05
